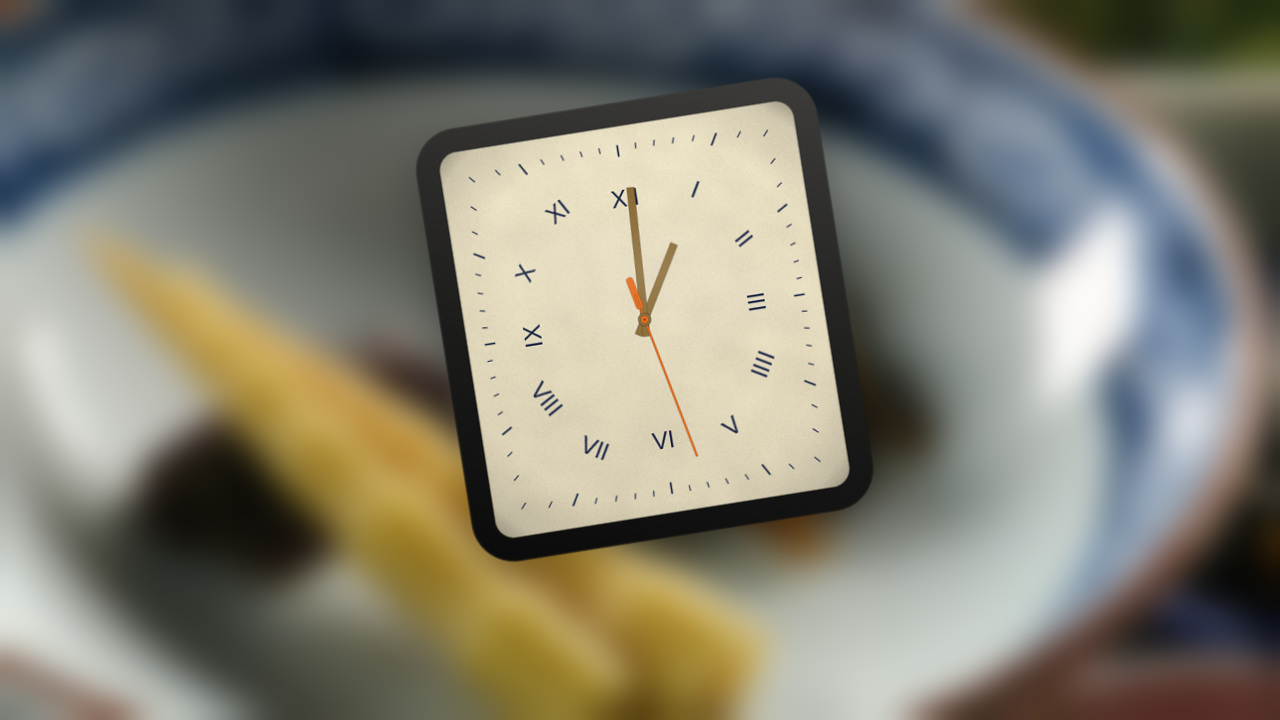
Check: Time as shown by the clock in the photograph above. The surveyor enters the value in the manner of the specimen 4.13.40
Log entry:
1.00.28
